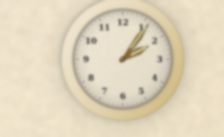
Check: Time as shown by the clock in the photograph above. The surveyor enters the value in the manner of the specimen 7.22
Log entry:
2.06
